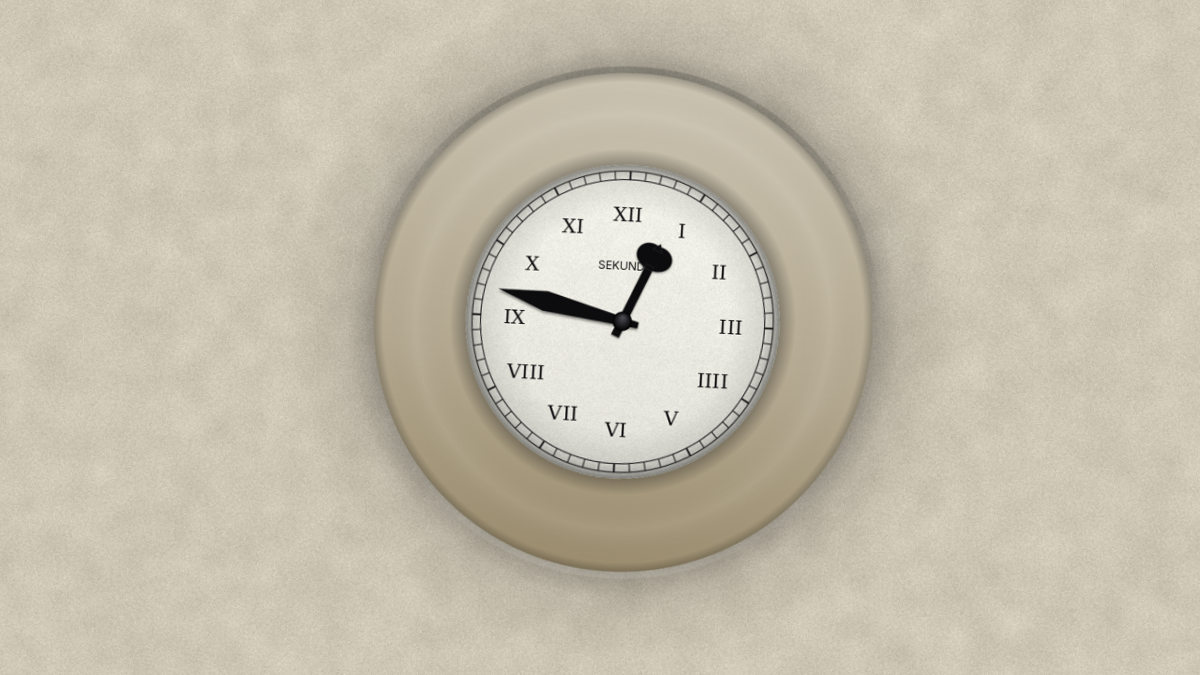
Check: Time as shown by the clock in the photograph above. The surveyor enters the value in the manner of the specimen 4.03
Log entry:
12.47
